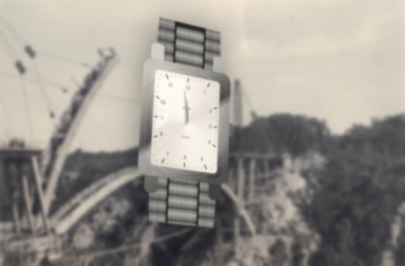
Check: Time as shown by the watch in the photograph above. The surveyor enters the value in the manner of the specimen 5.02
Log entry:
11.59
